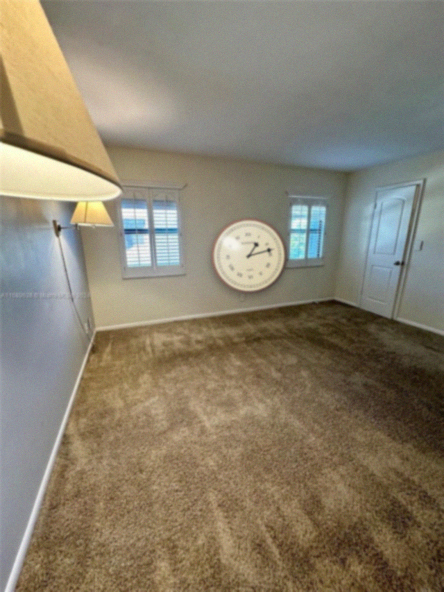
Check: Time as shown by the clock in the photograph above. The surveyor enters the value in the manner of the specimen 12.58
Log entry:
1.13
